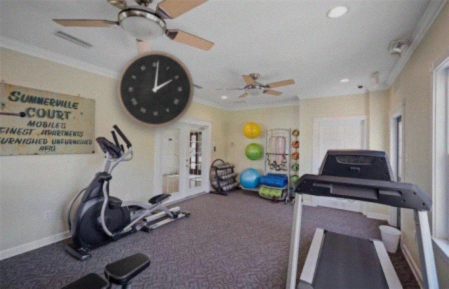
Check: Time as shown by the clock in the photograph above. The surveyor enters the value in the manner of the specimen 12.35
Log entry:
2.01
